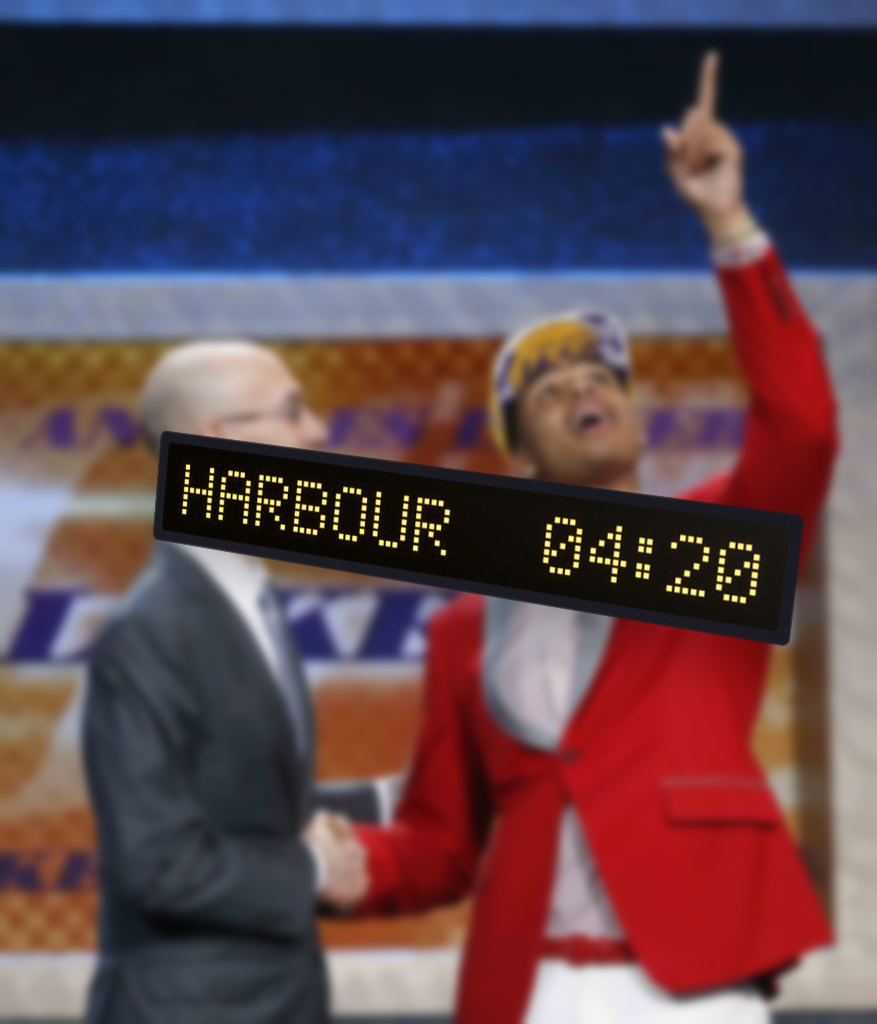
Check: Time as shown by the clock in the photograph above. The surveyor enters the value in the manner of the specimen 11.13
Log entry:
4.20
